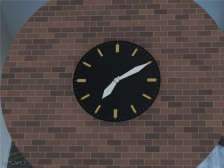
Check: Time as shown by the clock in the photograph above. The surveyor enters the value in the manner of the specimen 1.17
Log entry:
7.10
